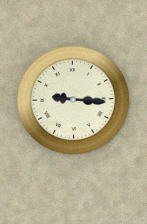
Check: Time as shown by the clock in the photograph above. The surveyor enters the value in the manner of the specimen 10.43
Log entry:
9.16
